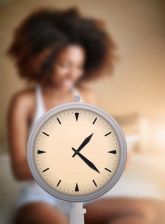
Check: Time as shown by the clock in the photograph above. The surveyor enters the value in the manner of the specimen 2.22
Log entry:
1.22
